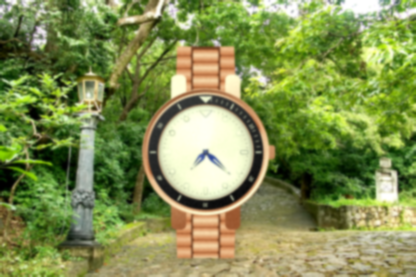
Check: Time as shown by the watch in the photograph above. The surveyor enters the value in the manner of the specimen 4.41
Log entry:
7.22
